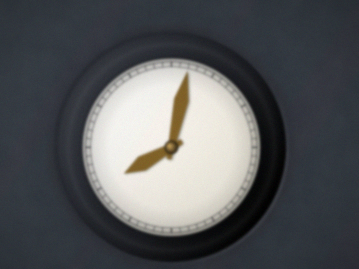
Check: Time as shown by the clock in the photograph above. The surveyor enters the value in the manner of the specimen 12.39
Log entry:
8.02
